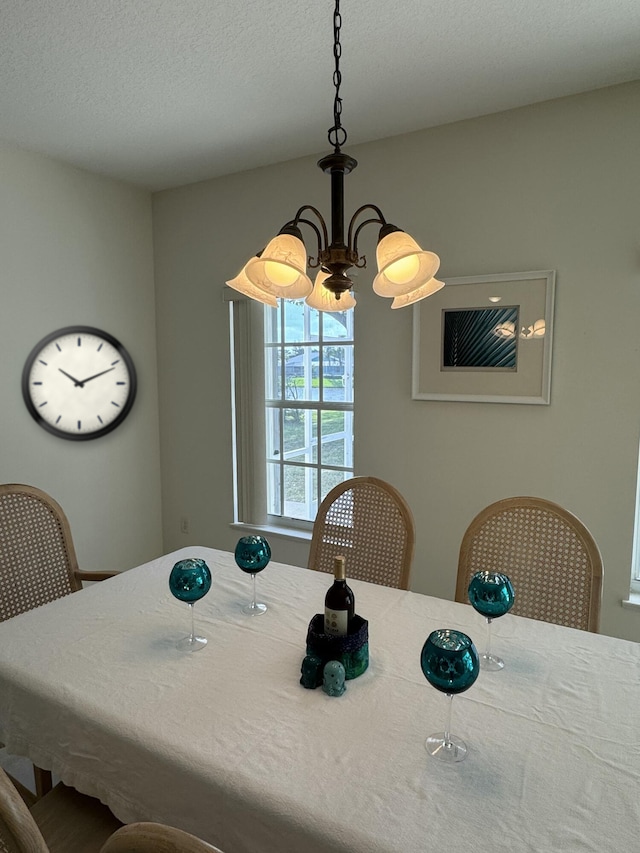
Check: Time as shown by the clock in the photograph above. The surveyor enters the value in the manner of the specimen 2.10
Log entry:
10.11
